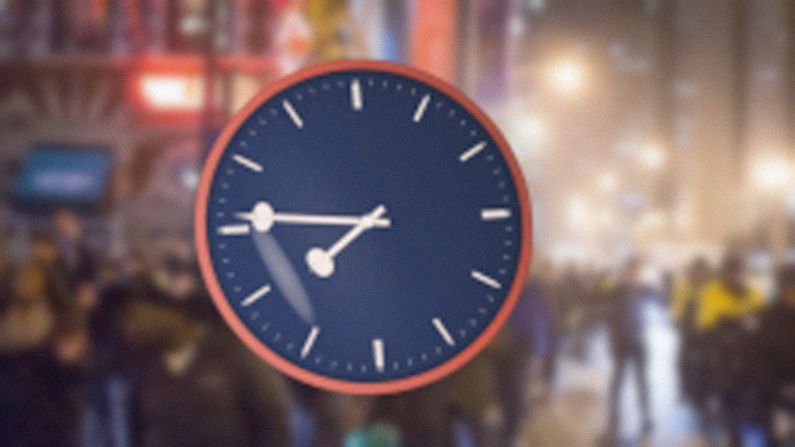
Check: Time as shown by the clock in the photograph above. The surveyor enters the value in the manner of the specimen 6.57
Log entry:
7.46
